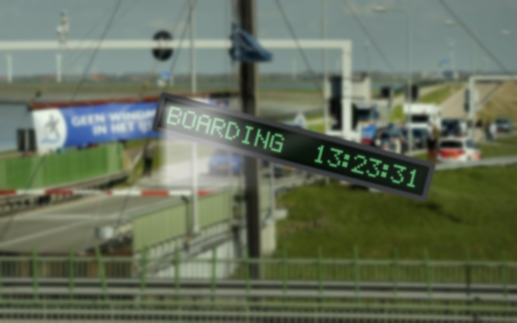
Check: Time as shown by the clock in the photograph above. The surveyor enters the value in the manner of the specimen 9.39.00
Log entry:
13.23.31
